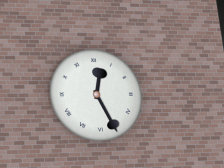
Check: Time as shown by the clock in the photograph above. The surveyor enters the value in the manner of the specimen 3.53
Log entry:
12.26
